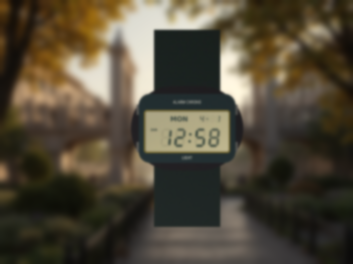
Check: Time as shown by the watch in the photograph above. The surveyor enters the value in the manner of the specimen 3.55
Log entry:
12.58
